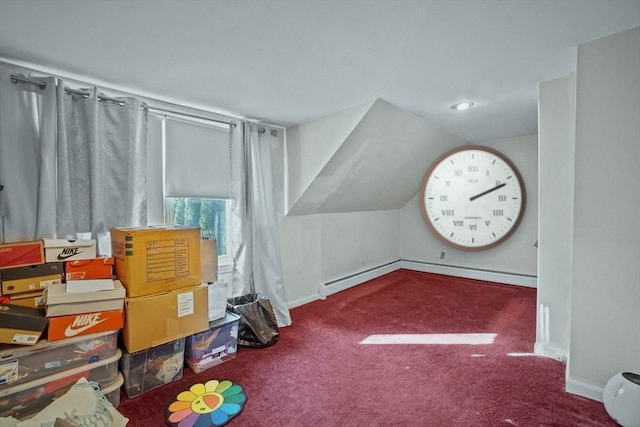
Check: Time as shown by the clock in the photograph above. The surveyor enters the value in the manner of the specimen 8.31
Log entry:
2.11
